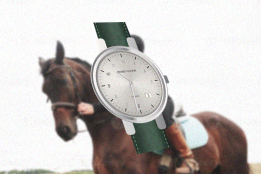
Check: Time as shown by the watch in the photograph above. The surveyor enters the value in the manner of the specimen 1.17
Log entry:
10.31
